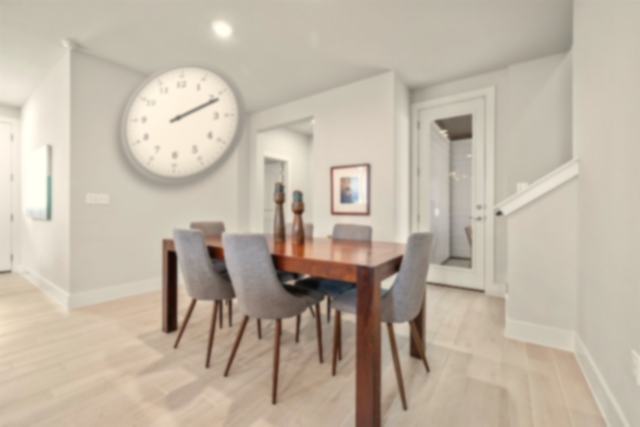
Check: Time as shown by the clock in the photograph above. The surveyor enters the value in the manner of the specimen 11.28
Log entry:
2.11
